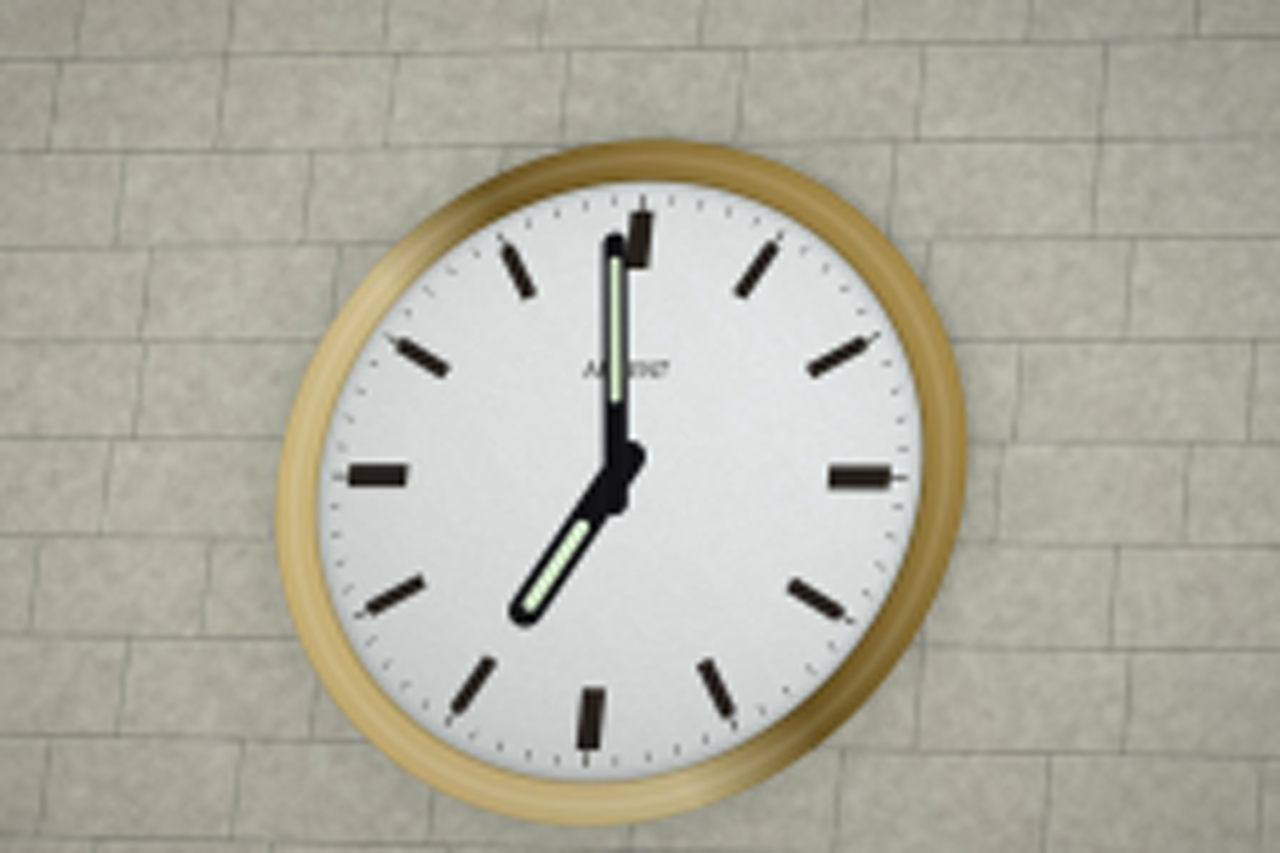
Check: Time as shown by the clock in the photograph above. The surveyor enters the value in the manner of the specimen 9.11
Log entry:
6.59
